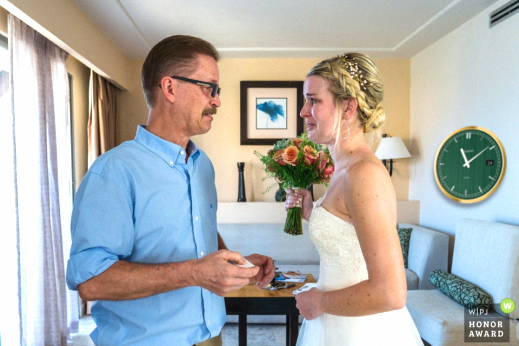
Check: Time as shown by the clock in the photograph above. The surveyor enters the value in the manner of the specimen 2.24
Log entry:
11.09
